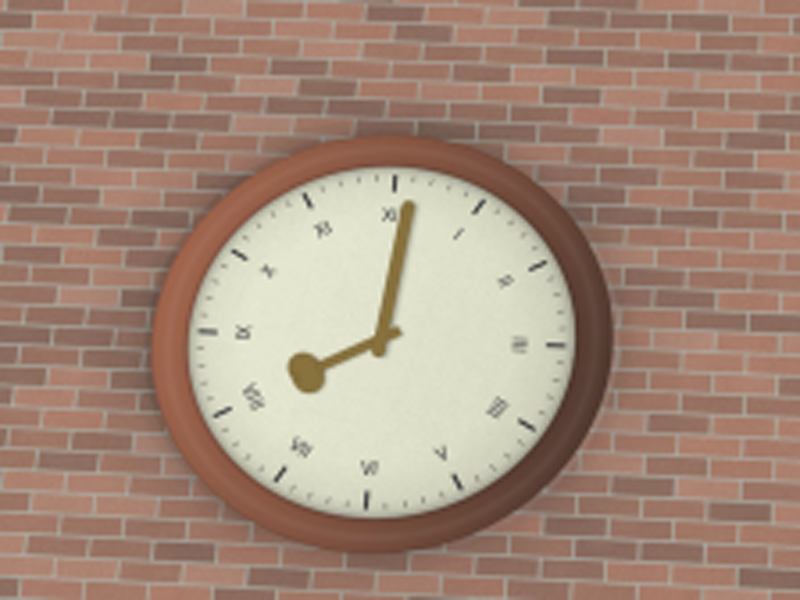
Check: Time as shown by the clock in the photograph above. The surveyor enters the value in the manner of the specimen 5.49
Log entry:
8.01
